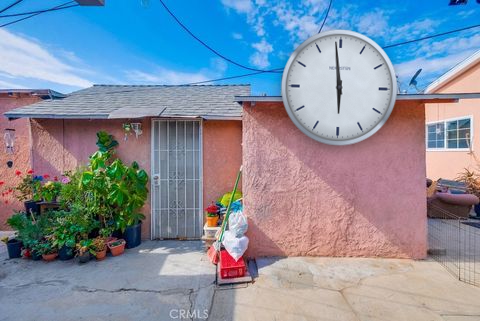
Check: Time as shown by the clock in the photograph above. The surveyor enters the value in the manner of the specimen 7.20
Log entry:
5.59
